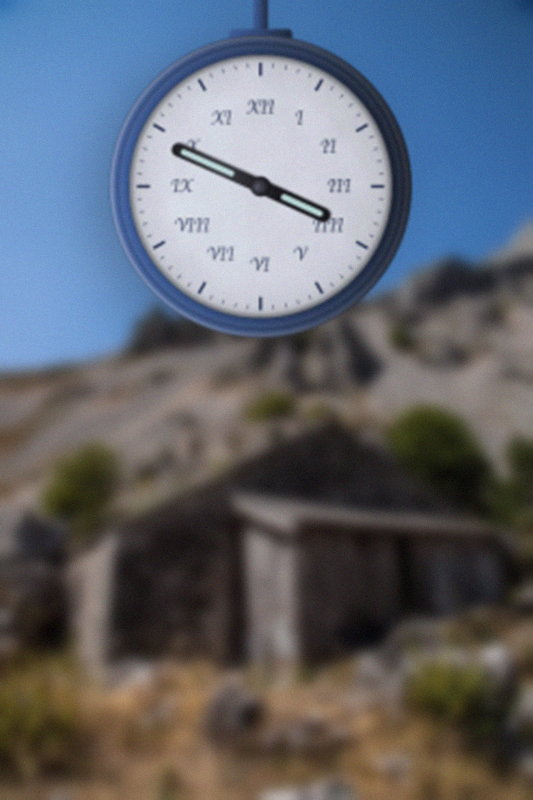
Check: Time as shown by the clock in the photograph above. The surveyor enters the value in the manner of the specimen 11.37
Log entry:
3.49
